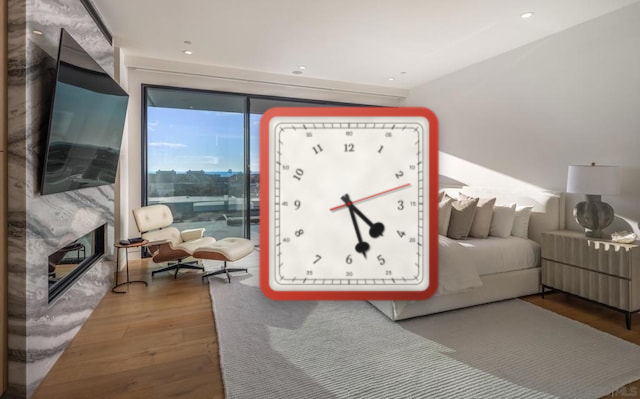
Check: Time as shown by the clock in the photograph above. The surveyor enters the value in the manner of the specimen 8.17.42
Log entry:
4.27.12
